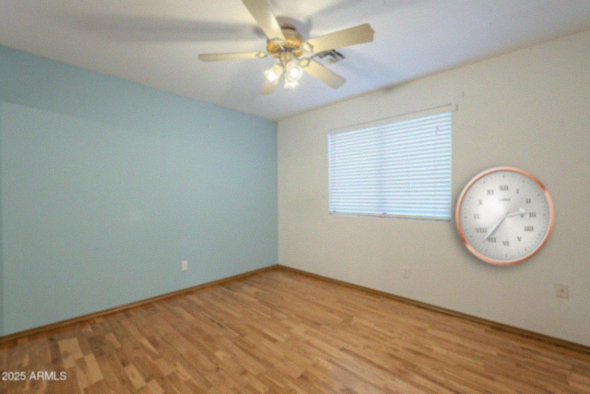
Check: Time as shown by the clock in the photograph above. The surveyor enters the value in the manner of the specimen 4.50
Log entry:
2.37
